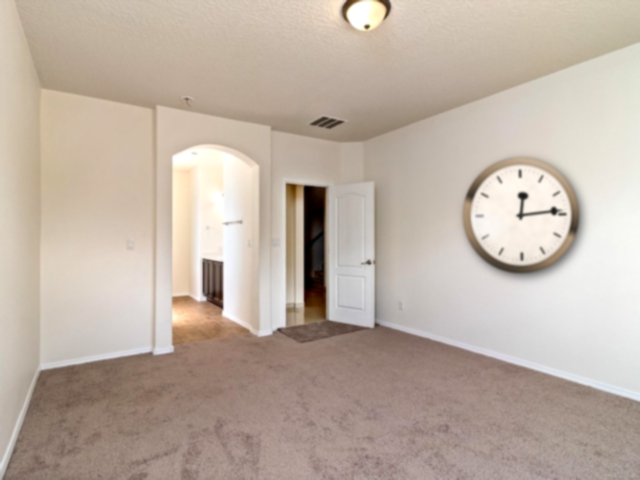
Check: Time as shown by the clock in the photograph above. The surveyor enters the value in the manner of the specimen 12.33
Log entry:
12.14
